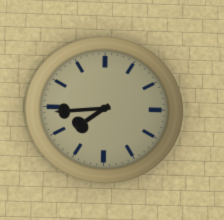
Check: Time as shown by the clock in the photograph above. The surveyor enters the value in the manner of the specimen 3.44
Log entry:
7.44
